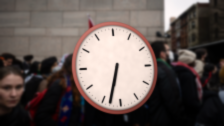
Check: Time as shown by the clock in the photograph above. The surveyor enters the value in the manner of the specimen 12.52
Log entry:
6.33
